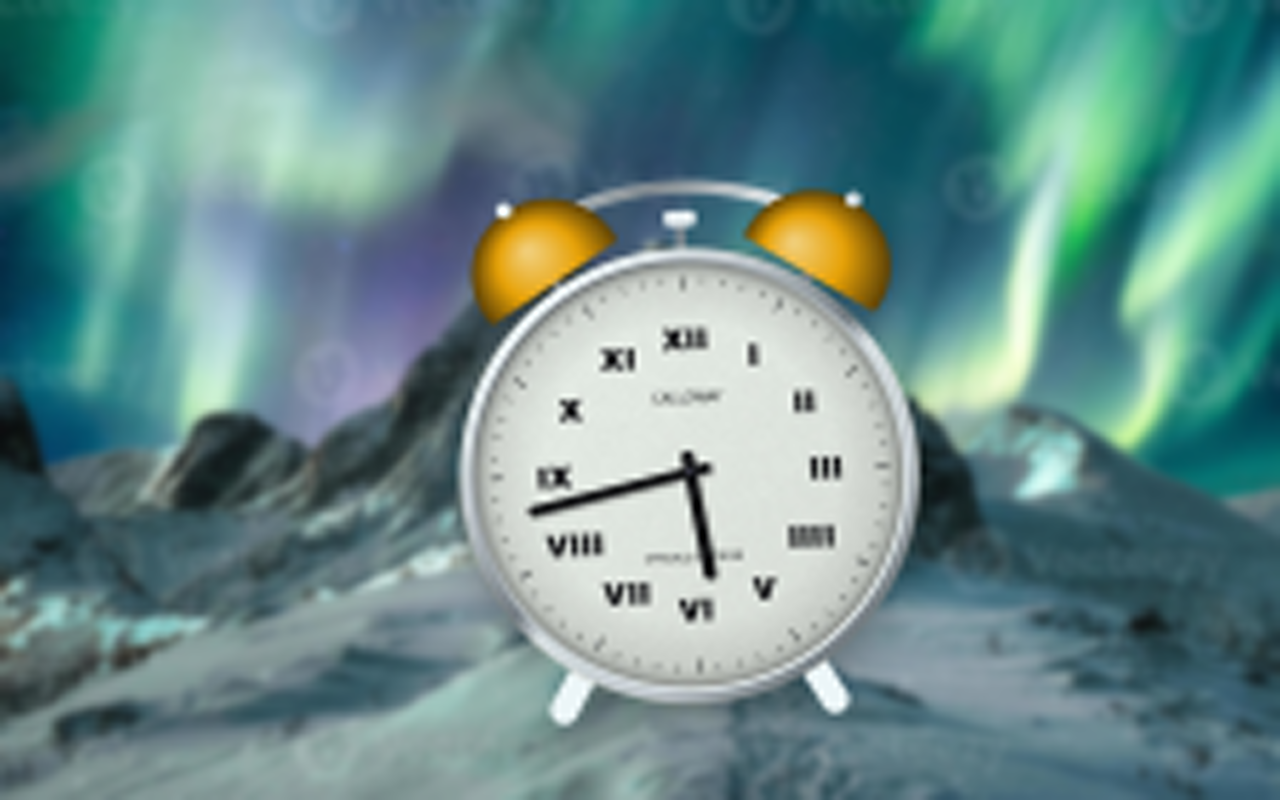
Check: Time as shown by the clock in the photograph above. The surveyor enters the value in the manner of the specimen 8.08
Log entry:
5.43
